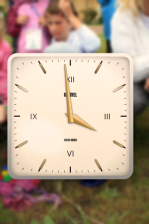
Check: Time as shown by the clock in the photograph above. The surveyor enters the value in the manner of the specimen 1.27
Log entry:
3.59
